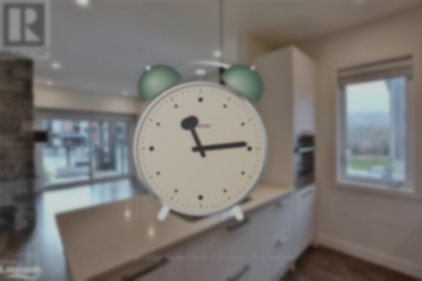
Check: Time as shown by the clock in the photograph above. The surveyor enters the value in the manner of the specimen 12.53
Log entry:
11.14
